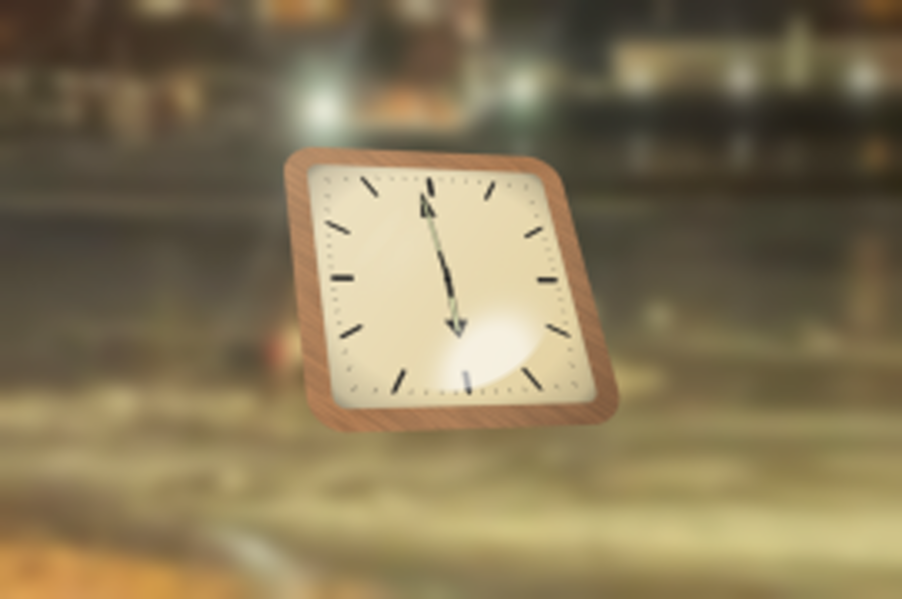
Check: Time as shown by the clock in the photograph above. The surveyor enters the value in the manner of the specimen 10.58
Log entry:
5.59
